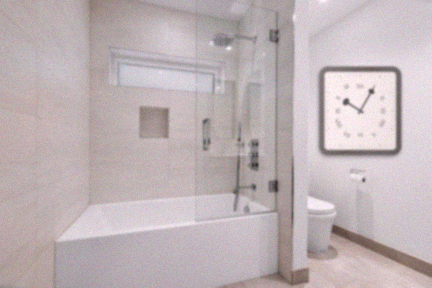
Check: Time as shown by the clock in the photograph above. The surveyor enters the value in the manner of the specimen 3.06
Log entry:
10.05
